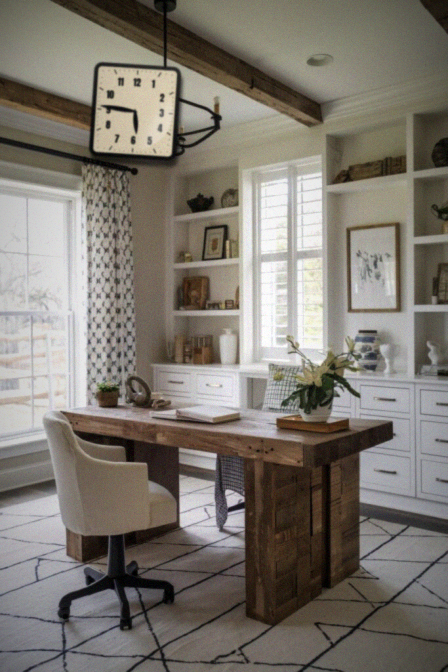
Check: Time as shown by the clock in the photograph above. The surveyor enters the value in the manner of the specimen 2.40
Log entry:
5.46
